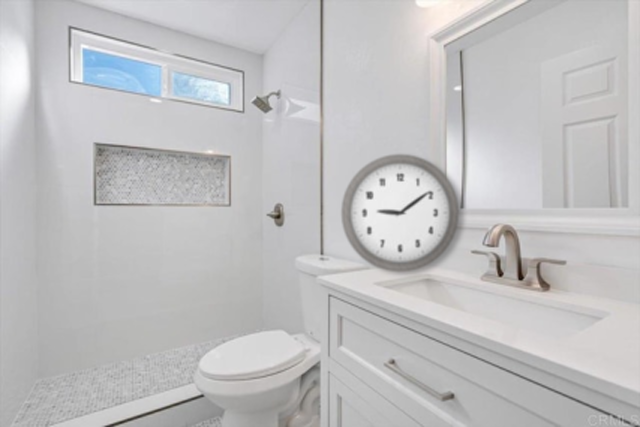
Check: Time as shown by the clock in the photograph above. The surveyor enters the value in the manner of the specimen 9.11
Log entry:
9.09
